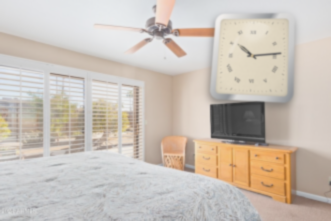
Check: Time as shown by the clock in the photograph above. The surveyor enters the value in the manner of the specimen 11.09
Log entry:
10.14
